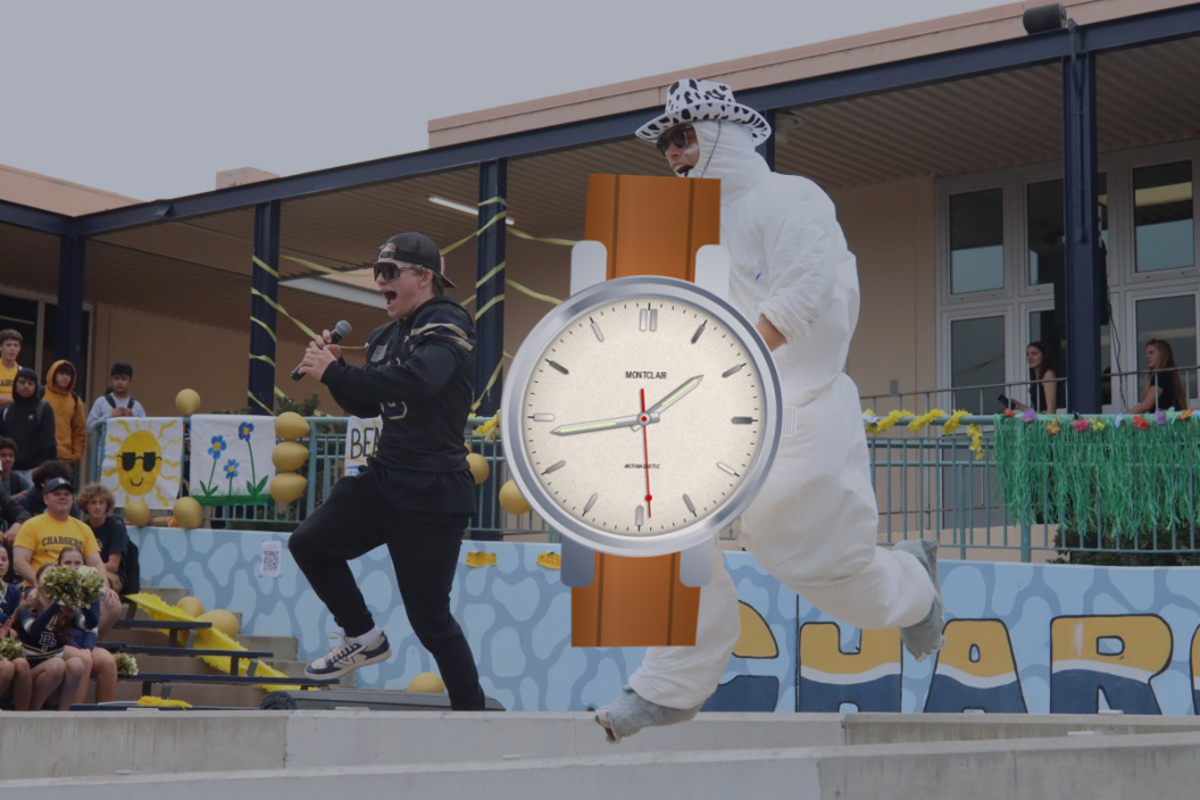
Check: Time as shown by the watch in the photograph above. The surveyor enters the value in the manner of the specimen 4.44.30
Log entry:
1.43.29
